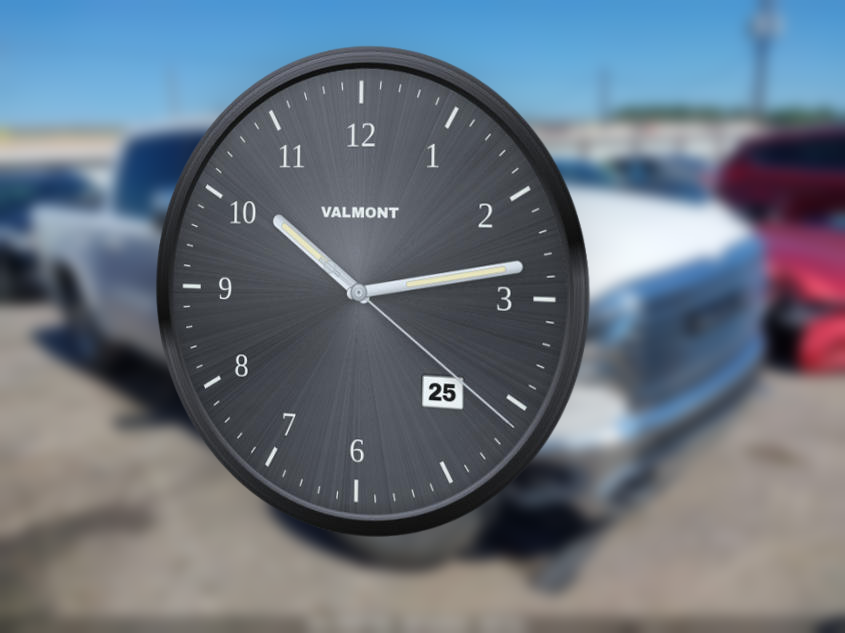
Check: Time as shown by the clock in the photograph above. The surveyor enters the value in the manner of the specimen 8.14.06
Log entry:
10.13.21
